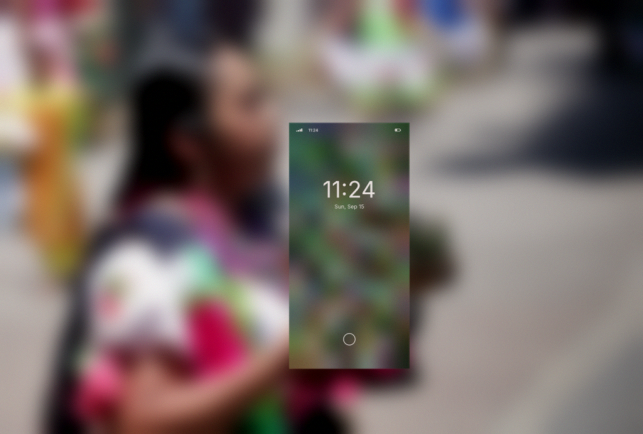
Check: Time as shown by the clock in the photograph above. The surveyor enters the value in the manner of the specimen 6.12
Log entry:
11.24
